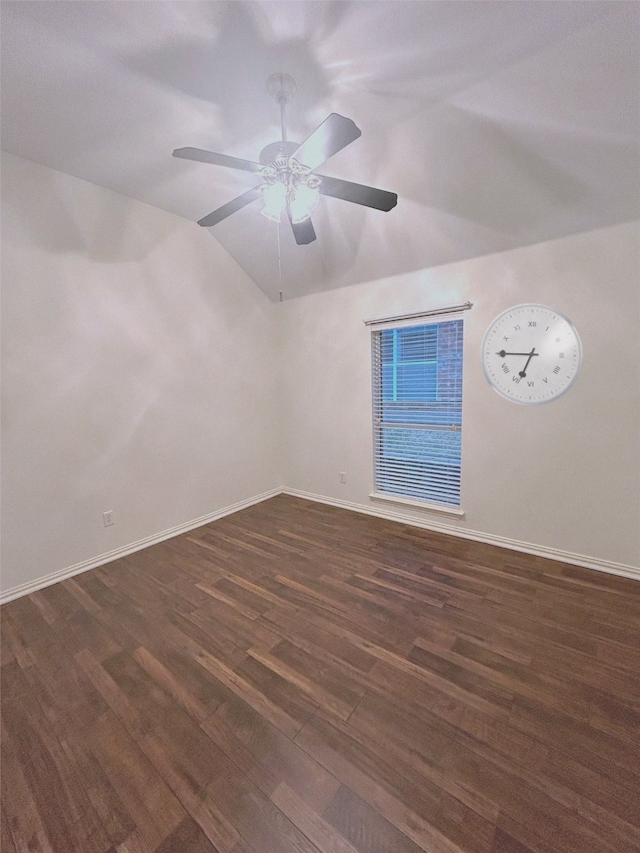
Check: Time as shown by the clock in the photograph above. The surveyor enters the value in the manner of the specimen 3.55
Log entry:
6.45
